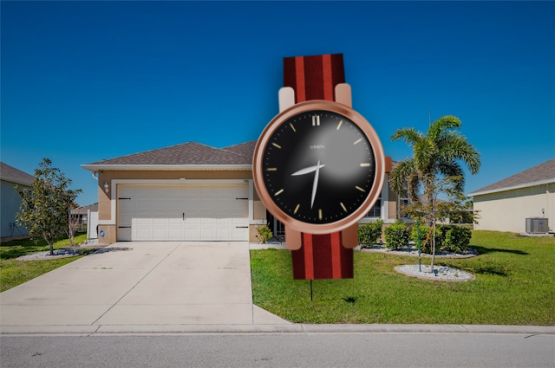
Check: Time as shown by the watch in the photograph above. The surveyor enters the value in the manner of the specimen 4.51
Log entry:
8.32
